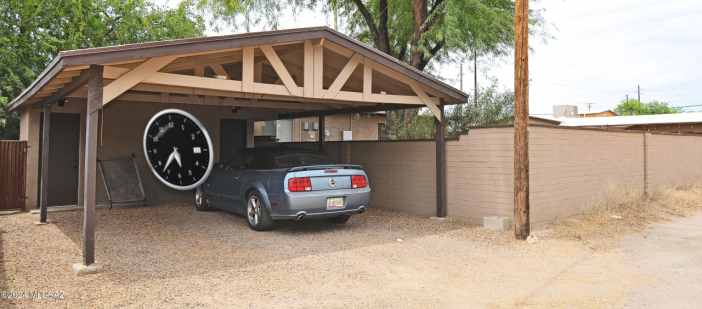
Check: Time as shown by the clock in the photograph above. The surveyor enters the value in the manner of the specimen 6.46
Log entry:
5.37
